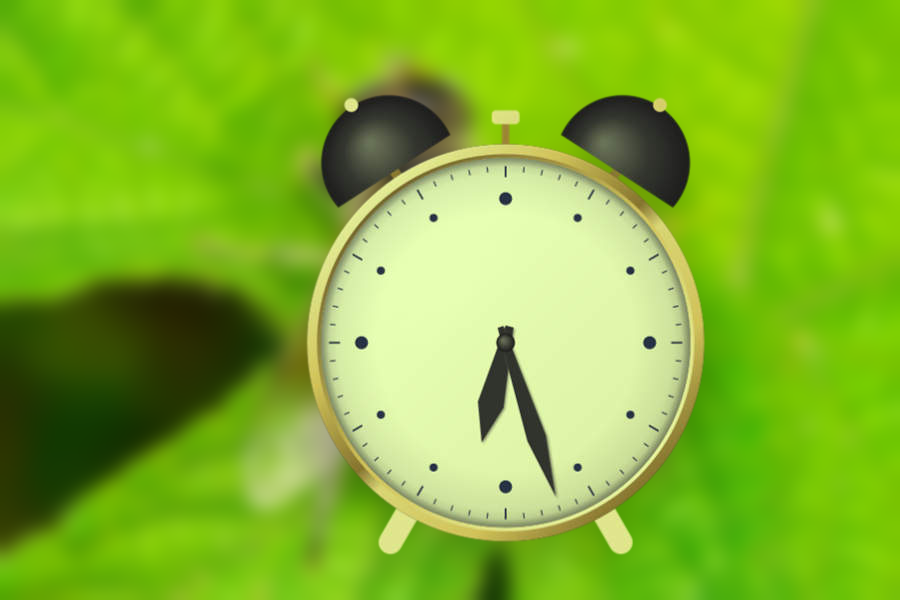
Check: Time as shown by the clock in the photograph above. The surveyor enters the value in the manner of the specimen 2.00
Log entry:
6.27
